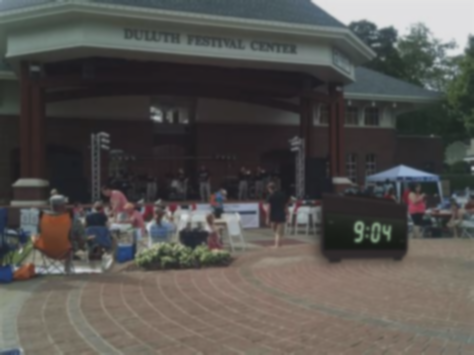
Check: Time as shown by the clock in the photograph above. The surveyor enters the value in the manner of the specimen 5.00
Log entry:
9.04
